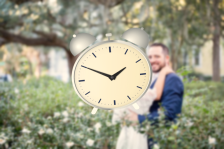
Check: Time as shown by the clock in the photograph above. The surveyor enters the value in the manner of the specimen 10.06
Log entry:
1.50
